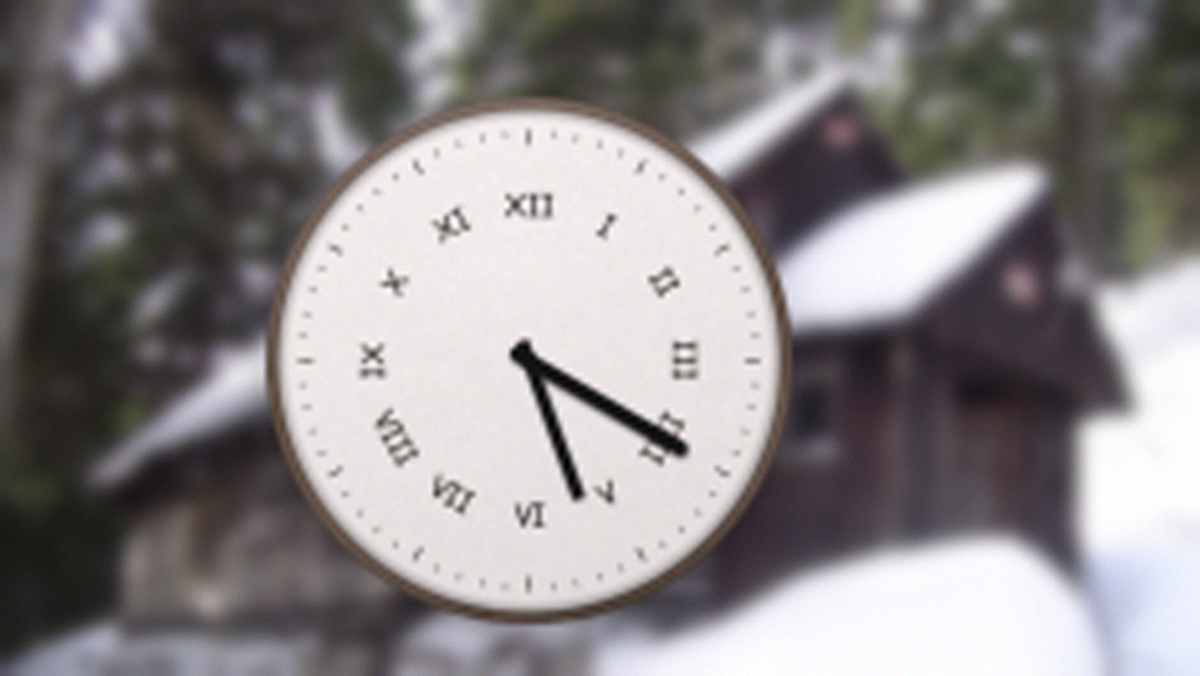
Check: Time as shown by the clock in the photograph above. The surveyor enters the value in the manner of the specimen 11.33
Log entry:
5.20
